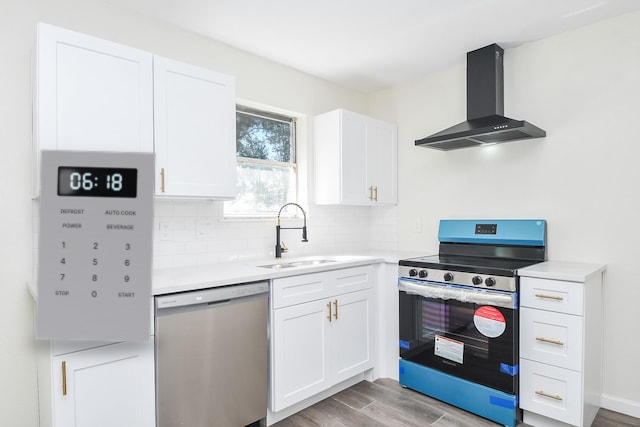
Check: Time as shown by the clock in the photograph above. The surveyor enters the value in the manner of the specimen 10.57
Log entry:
6.18
